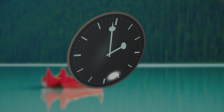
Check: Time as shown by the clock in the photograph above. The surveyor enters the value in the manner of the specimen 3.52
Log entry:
1.59
